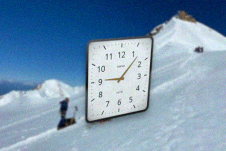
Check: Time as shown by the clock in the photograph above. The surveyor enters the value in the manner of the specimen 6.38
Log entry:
9.07
